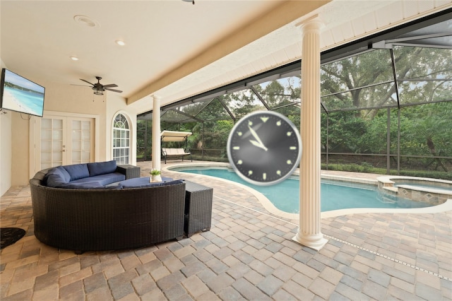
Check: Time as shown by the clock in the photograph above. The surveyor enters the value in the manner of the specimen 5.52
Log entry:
9.54
